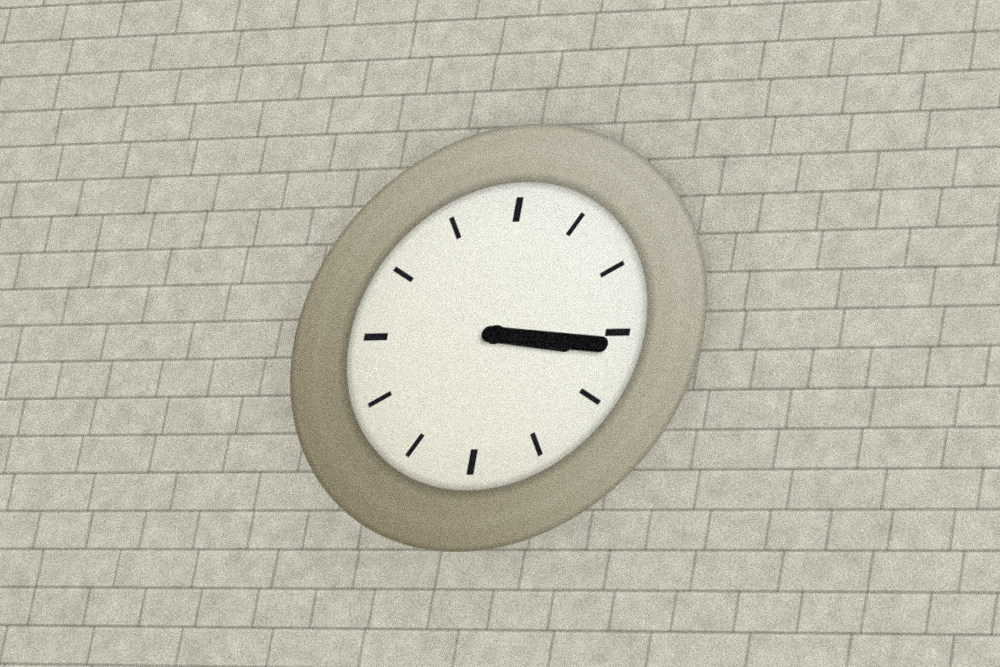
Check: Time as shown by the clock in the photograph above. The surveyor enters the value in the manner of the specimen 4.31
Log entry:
3.16
